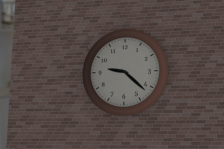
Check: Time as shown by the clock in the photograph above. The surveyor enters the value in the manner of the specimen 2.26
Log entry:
9.22
